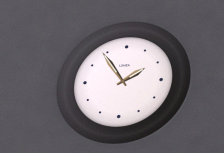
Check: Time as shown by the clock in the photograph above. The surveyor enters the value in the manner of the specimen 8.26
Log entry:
1.54
